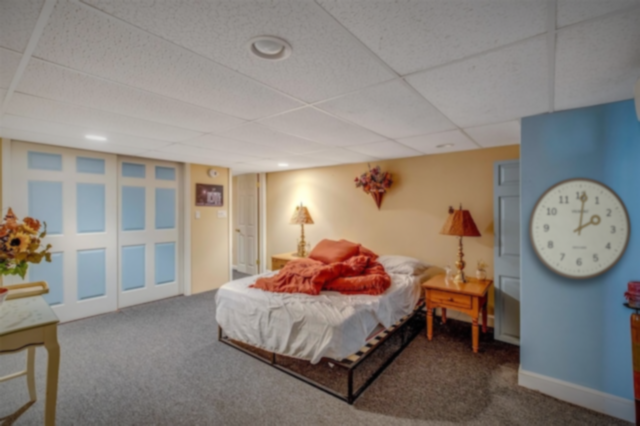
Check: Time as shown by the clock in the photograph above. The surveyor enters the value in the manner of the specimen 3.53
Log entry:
2.01
